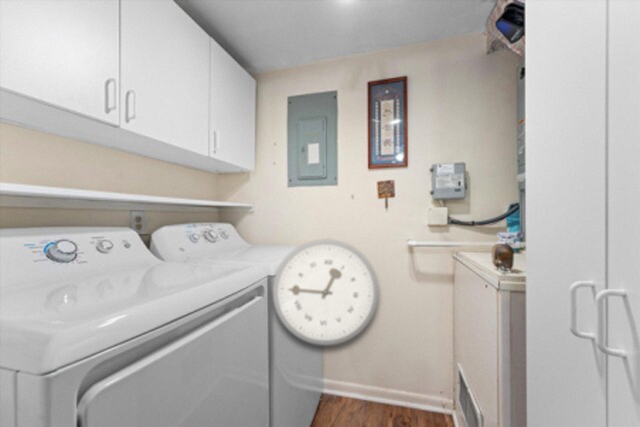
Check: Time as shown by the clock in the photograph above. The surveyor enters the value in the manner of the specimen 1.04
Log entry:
12.45
